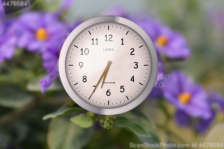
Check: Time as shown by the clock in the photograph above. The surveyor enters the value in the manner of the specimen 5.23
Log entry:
6.35
